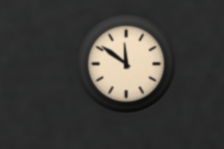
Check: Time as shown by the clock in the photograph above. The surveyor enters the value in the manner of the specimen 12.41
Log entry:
11.51
